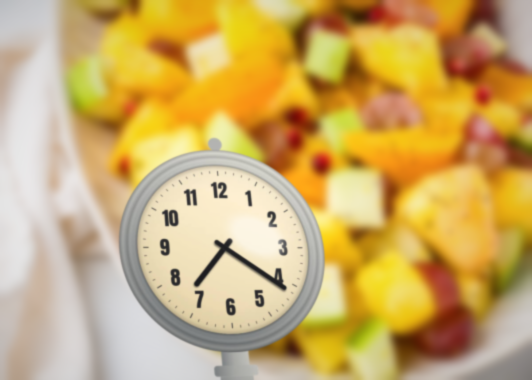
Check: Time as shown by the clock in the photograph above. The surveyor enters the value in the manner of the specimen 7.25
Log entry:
7.21
